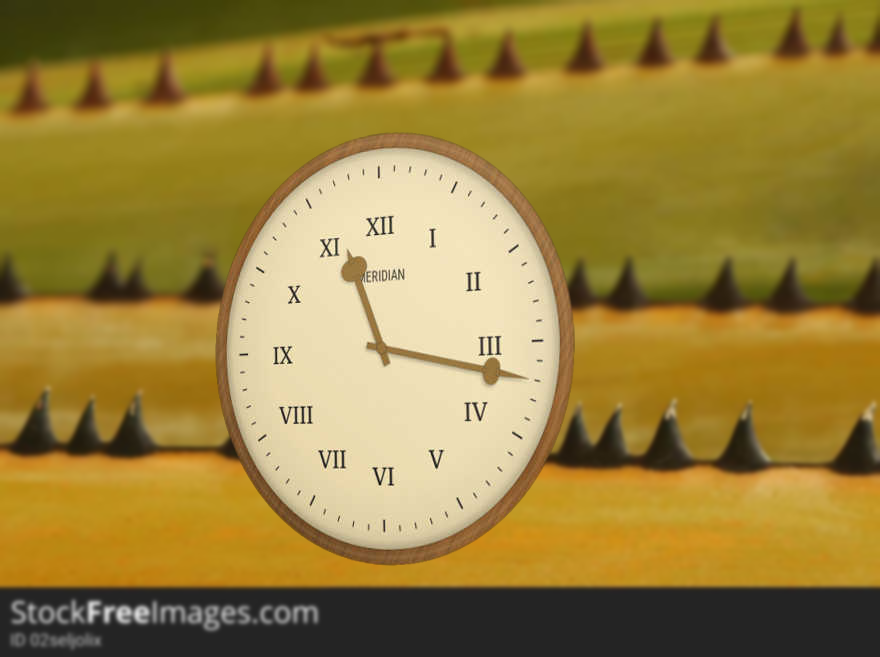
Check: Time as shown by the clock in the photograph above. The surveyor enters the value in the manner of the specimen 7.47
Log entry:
11.17
